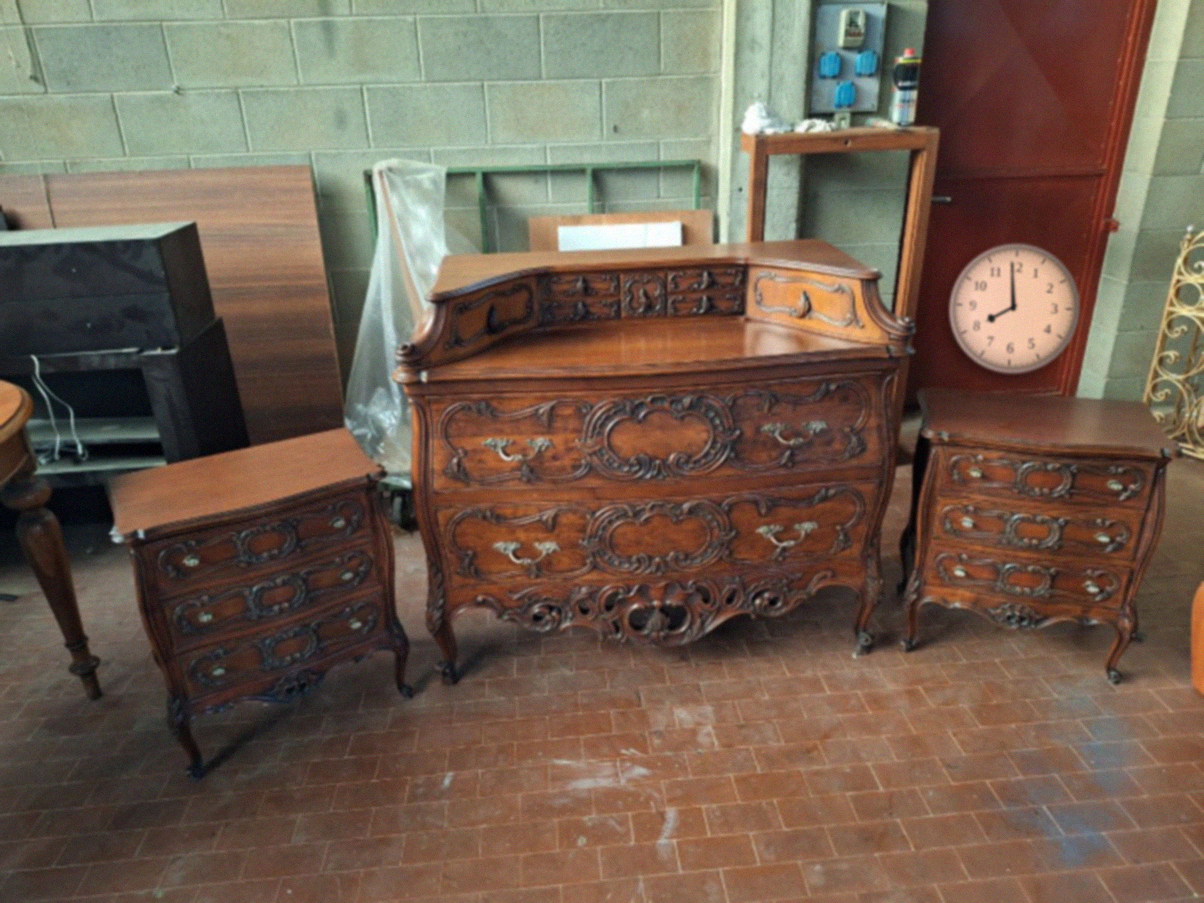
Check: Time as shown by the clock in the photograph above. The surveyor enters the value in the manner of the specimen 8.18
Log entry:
7.59
